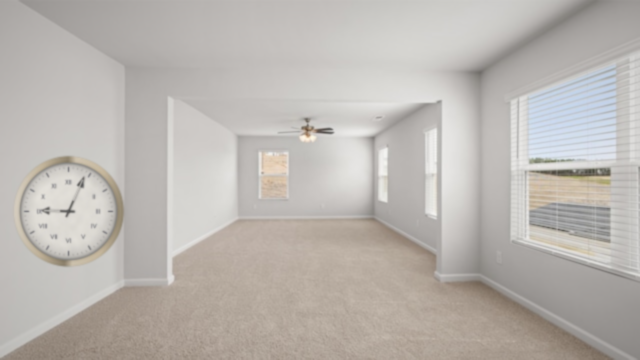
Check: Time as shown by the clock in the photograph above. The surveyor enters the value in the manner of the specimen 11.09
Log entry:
9.04
